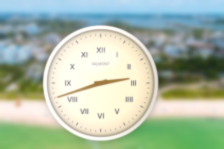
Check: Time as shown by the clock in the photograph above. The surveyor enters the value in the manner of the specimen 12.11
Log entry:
2.42
